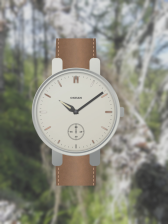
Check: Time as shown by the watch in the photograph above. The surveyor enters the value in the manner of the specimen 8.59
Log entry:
10.09
